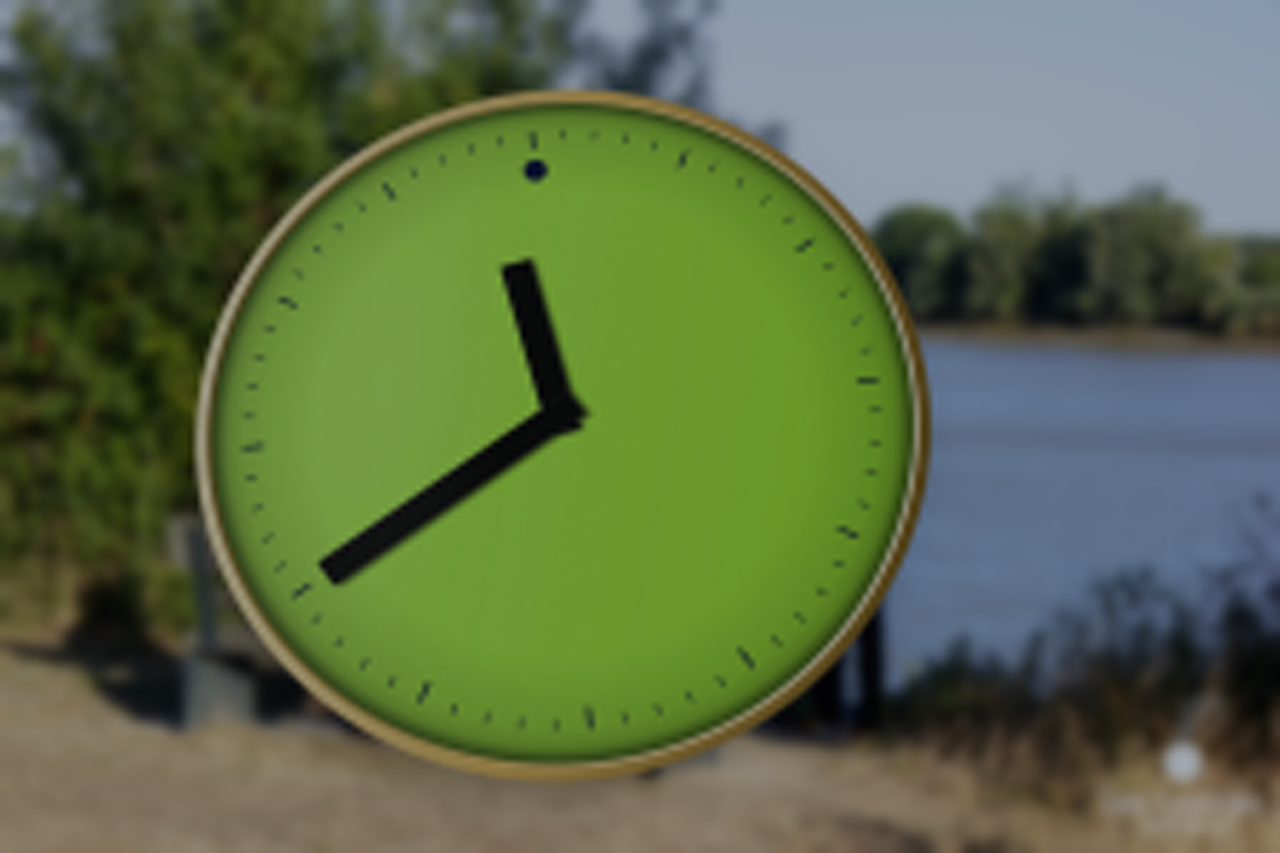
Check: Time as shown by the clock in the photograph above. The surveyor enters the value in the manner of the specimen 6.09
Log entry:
11.40
